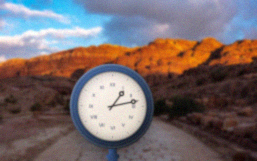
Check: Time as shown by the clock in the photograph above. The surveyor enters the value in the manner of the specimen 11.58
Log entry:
1.13
